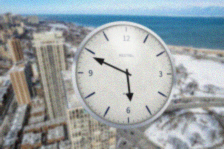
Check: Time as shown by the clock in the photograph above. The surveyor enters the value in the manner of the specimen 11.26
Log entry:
5.49
